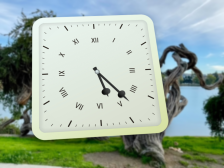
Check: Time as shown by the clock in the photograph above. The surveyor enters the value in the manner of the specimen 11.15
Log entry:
5.23
